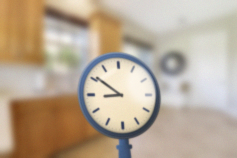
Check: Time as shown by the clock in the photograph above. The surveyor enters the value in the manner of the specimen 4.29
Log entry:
8.51
